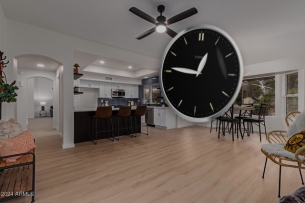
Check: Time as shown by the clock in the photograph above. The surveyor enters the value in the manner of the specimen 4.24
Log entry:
12.46
